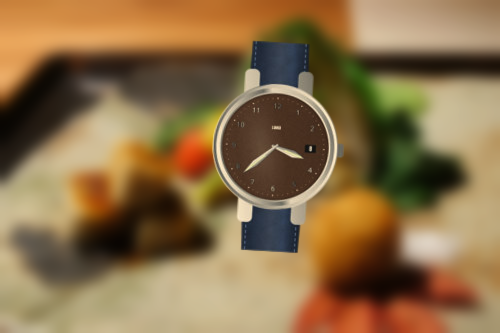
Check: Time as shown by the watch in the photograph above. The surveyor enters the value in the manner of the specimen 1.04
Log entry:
3.38
